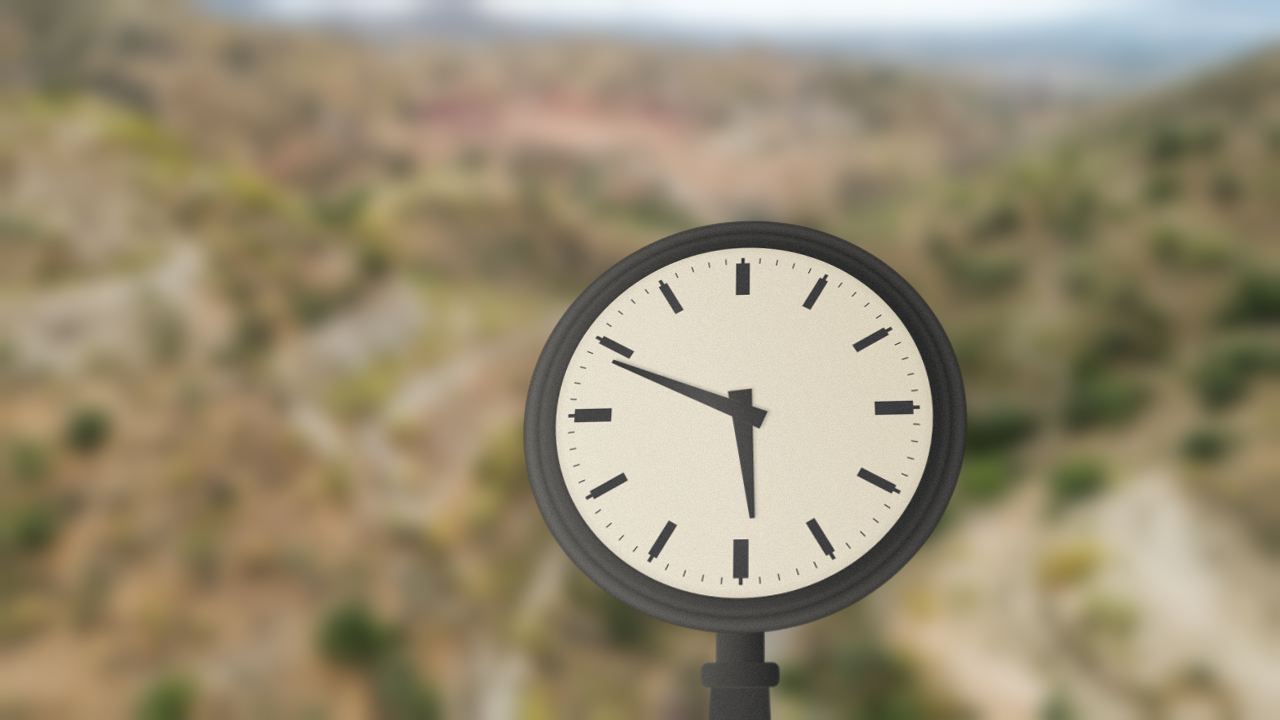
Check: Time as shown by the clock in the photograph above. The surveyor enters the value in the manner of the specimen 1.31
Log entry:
5.49
